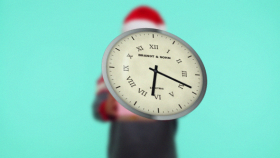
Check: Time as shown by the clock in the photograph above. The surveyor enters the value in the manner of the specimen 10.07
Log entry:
6.19
